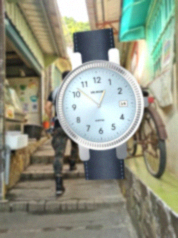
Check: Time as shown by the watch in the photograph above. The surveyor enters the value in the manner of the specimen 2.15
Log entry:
12.52
